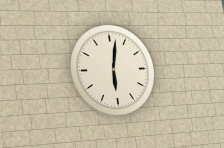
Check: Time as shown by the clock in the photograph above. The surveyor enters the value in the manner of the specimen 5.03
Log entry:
6.02
